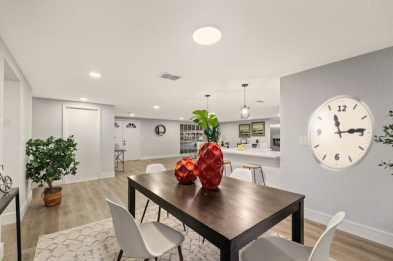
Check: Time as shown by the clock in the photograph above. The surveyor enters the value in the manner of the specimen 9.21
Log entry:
11.14
